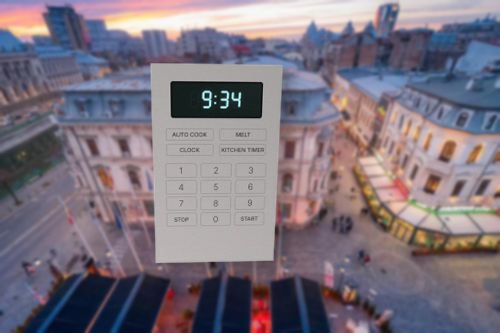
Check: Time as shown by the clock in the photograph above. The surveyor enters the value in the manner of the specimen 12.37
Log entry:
9.34
